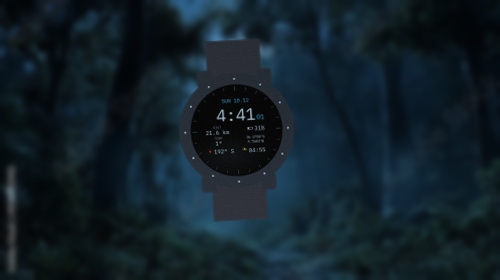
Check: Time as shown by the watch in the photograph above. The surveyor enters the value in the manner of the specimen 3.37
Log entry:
4.41
